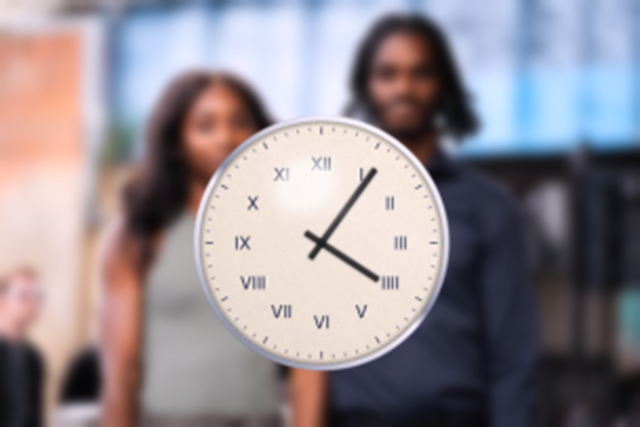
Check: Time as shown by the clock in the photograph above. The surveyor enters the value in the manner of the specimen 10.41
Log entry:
4.06
